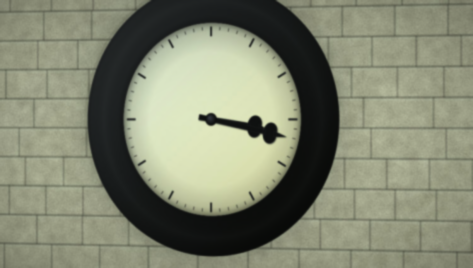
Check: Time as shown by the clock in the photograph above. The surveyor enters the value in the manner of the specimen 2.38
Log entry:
3.17
